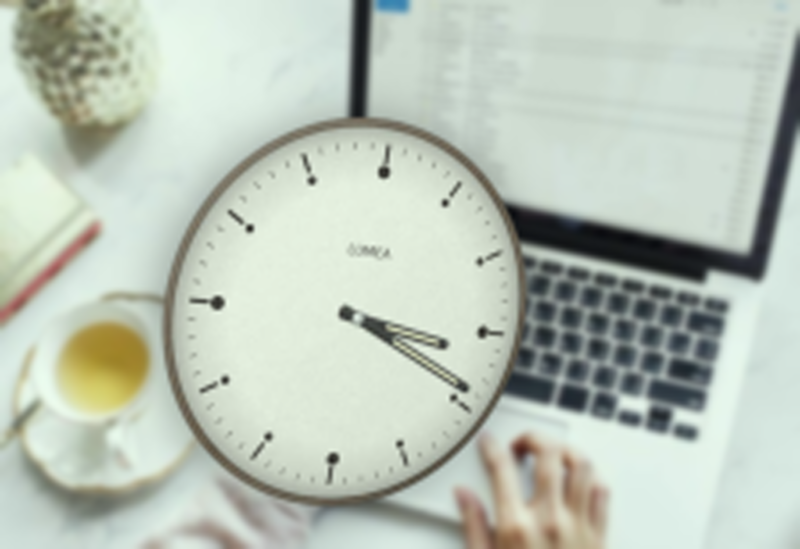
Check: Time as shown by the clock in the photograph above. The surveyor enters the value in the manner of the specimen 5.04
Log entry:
3.19
